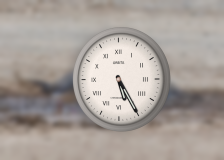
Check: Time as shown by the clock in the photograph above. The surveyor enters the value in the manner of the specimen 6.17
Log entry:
5.25
